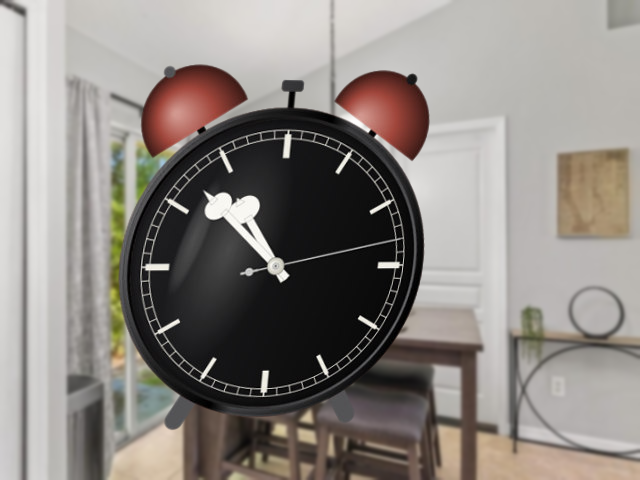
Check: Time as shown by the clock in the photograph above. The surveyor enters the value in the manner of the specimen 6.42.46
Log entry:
10.52.13
